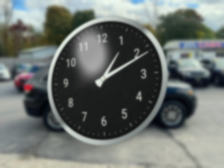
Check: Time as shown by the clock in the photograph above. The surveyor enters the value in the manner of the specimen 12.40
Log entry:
1.11
